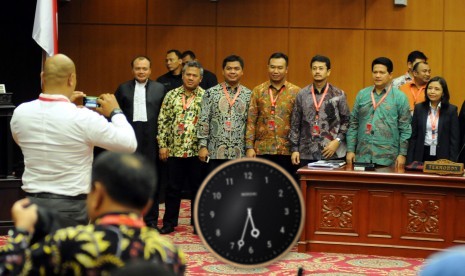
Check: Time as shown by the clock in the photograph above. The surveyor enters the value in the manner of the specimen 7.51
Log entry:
5.33
